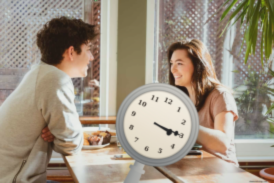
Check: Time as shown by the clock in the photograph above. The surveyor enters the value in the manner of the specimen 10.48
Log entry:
3.15
